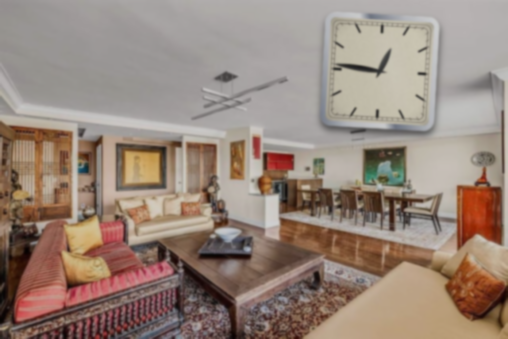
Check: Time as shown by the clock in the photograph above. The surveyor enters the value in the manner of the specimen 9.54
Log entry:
12.46
